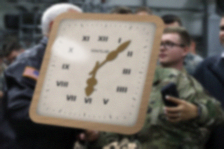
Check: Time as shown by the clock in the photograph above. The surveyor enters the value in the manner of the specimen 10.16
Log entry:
6.07
